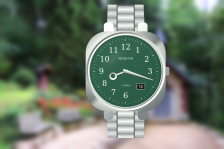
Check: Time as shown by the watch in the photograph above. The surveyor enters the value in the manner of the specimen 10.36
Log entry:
8.18
